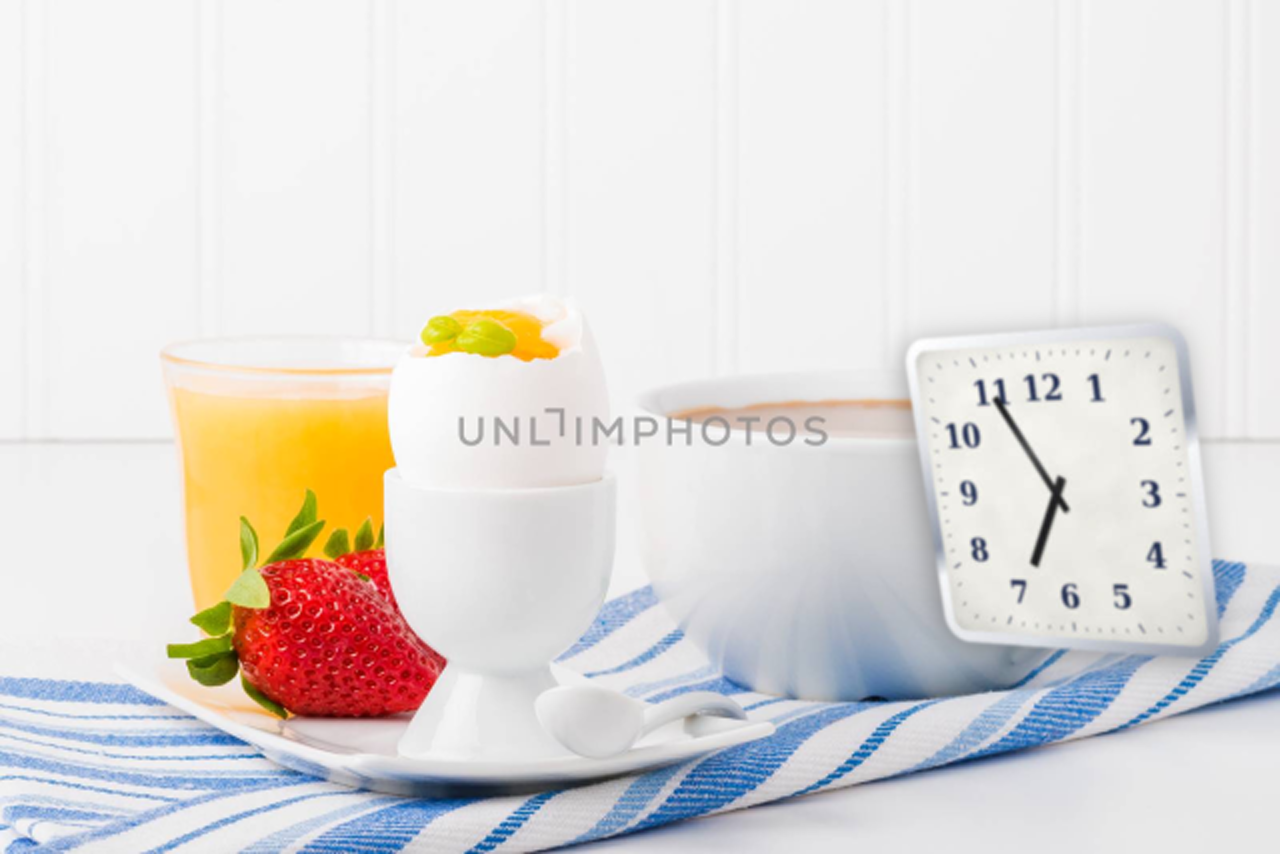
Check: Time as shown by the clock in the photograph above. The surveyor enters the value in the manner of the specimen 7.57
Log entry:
6.55
